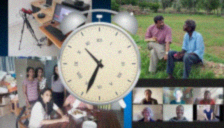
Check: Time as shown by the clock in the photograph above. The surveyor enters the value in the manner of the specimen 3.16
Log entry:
10.34
